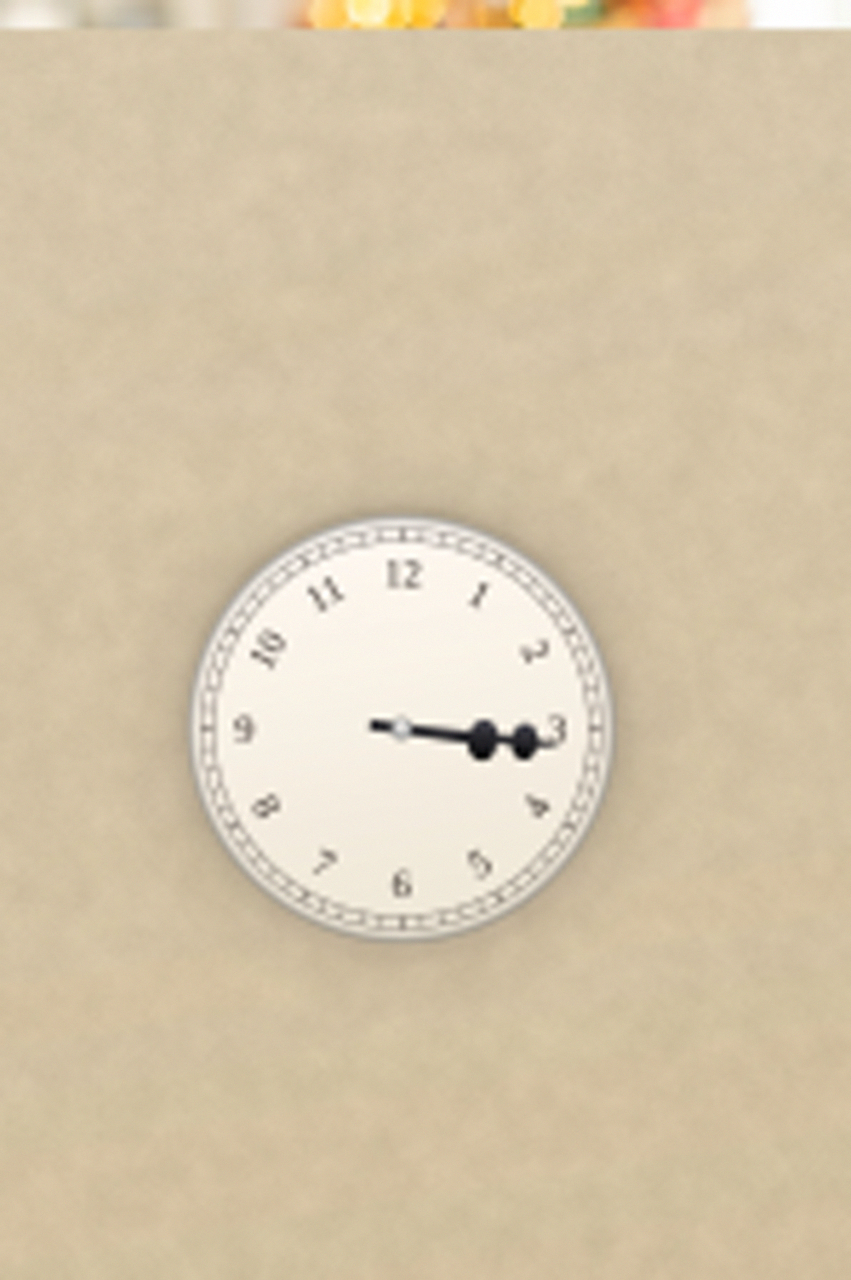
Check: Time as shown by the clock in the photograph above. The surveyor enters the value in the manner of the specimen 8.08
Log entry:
3.16
